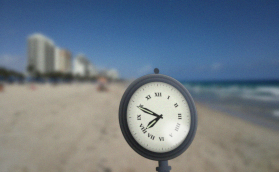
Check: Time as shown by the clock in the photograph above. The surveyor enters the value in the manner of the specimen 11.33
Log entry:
7.49
